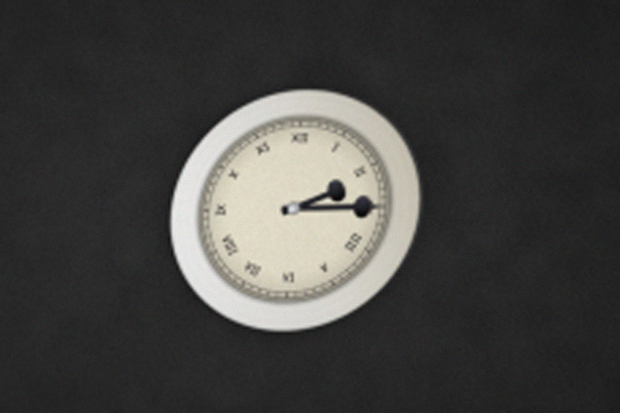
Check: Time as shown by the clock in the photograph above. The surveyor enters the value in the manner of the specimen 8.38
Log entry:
2.15
